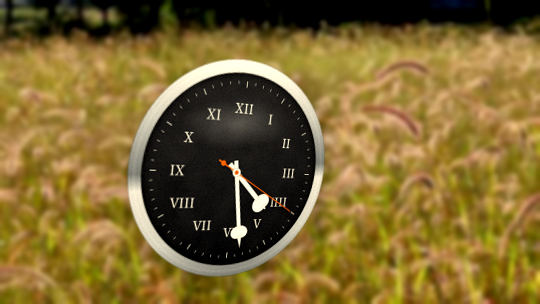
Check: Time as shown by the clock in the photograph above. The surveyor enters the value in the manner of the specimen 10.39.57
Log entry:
4.28.20
